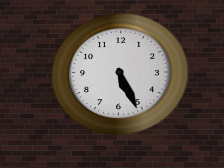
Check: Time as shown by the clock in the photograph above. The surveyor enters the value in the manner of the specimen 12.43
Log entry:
5.26
